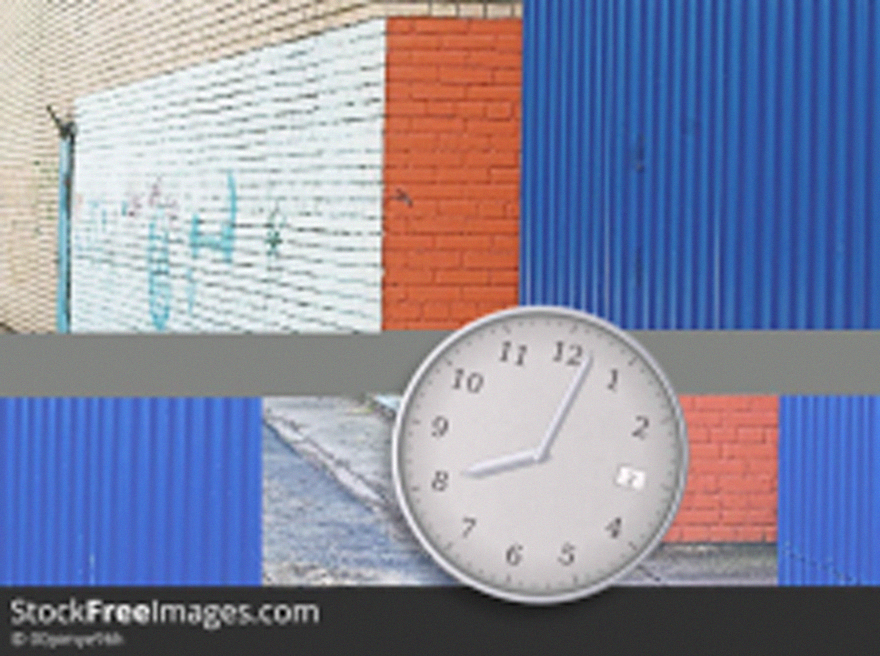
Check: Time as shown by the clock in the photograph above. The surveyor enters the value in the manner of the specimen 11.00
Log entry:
8.02
